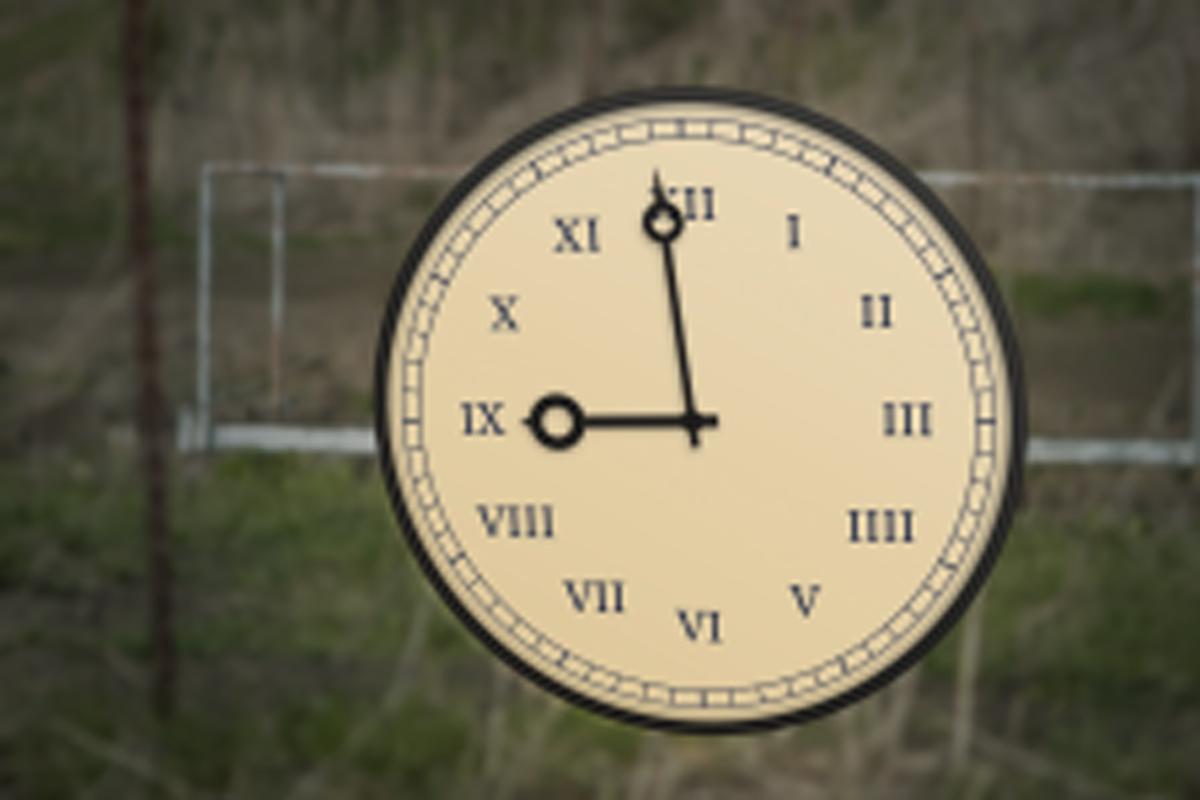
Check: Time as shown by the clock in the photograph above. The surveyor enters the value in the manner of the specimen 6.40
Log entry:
8.59
